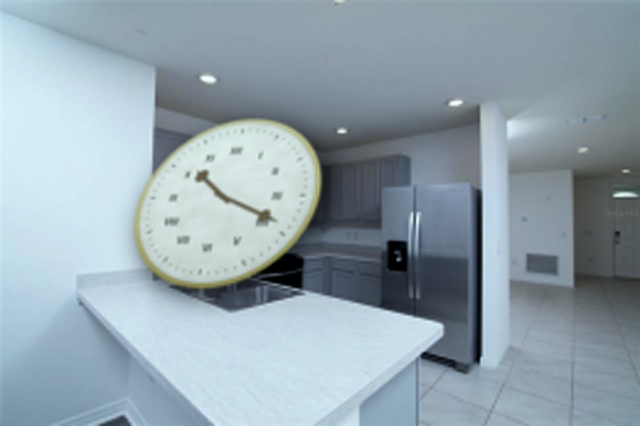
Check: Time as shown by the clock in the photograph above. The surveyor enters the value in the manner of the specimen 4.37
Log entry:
10.19
